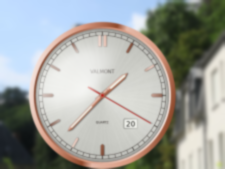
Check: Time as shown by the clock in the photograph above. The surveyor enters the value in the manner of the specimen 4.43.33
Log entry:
1.37.20
